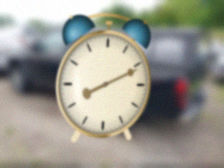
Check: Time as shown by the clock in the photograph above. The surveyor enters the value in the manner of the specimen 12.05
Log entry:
8.11
